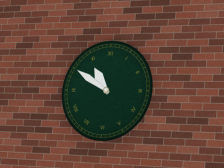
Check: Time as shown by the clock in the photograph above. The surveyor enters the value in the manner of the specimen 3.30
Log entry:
10.50
